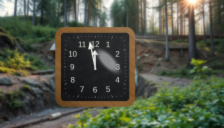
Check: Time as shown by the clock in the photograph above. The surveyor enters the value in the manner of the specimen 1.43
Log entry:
11.58
